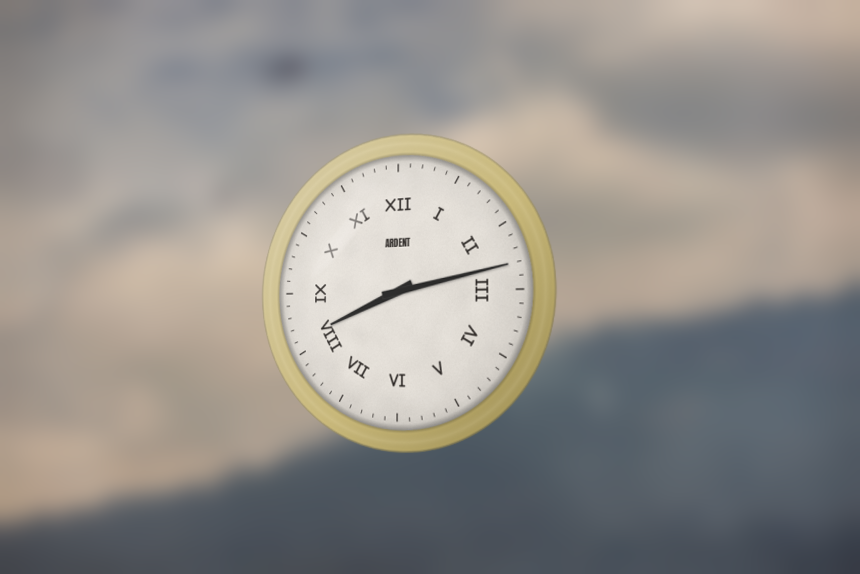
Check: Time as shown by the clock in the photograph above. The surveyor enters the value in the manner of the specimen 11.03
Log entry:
8.13
